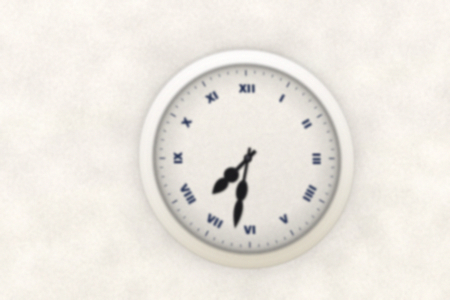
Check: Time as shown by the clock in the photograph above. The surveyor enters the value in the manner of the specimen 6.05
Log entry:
7.32
